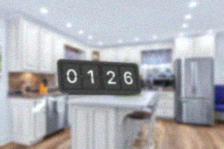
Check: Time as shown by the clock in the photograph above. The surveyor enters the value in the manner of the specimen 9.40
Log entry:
1.26
